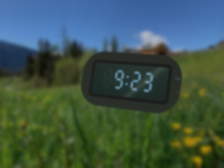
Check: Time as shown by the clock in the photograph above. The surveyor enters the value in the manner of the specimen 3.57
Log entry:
9.23
